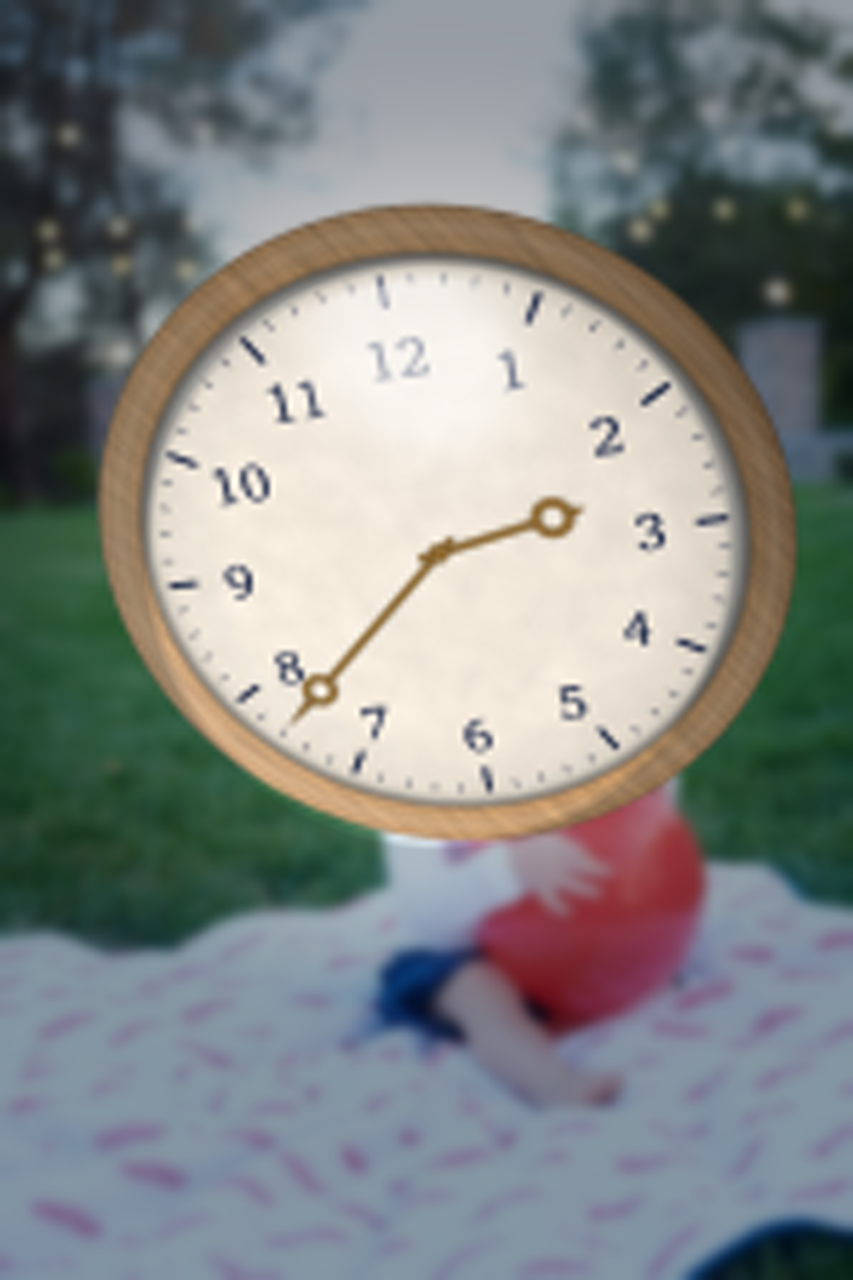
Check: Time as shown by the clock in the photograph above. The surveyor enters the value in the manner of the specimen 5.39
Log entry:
2.38
